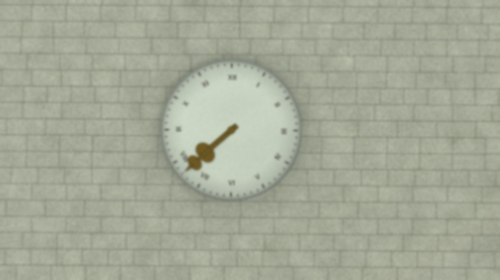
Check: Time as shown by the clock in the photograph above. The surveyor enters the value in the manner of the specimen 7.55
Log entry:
7.38
